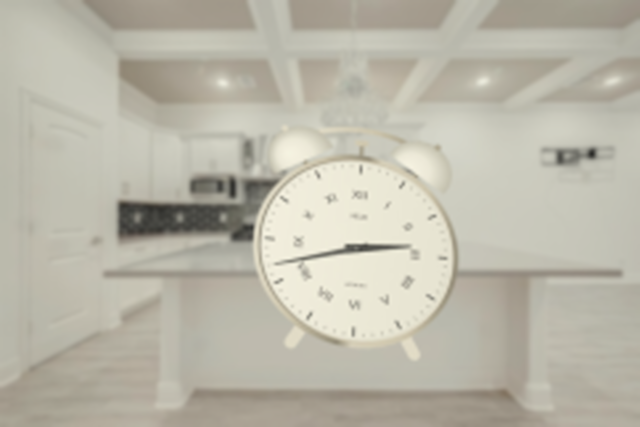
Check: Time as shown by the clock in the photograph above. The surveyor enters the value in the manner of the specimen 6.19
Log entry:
2.42
